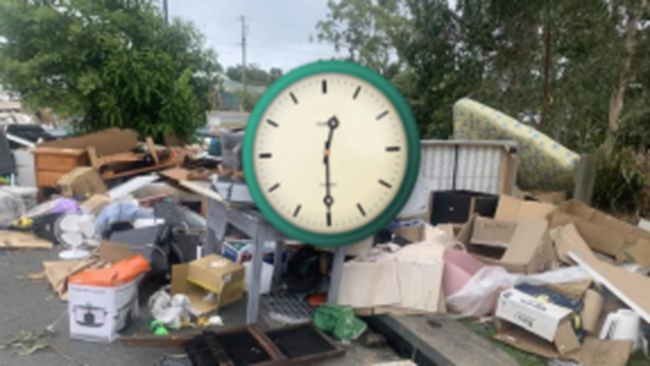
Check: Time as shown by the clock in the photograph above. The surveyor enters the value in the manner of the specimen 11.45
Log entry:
12.30
